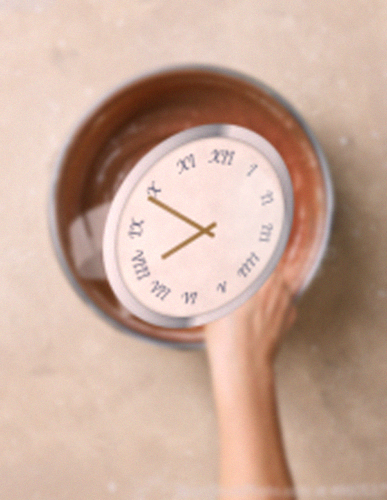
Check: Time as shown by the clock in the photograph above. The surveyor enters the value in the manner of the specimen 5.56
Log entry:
7.49
